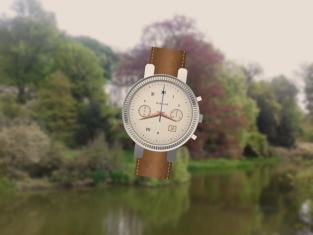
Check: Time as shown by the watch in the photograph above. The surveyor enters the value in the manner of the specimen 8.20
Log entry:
3.41
